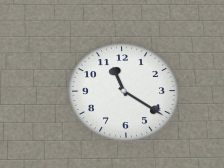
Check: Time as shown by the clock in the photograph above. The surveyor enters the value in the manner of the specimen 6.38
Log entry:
11.21
